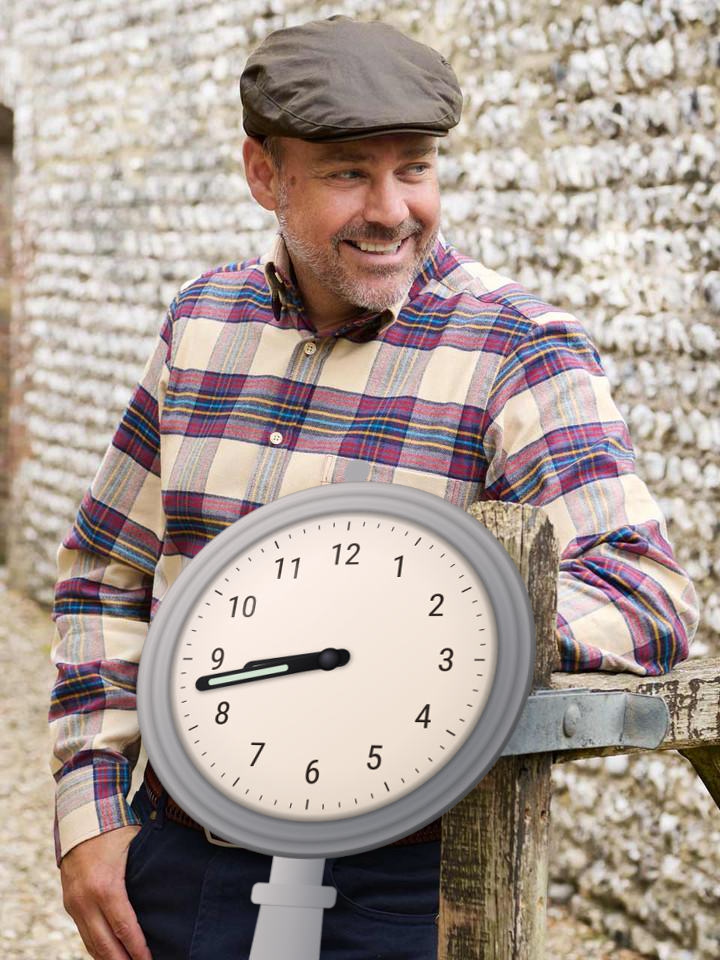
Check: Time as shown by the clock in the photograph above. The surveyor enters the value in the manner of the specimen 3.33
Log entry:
8.43
